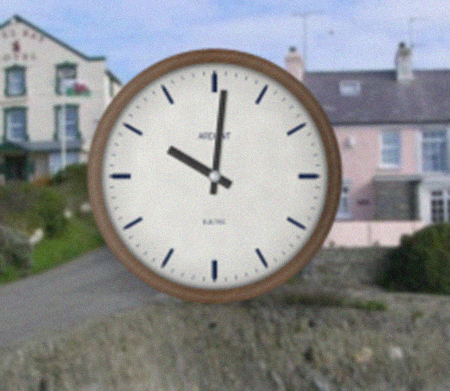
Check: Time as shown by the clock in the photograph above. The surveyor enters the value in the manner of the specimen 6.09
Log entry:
10.01
